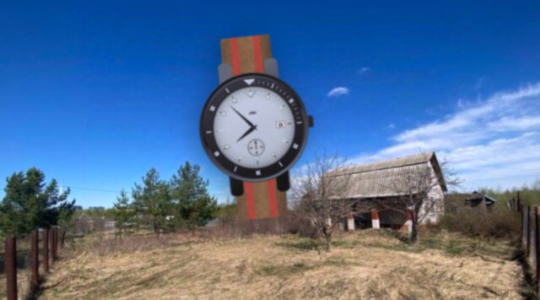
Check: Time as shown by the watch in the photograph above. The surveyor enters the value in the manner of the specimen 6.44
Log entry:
7.53
